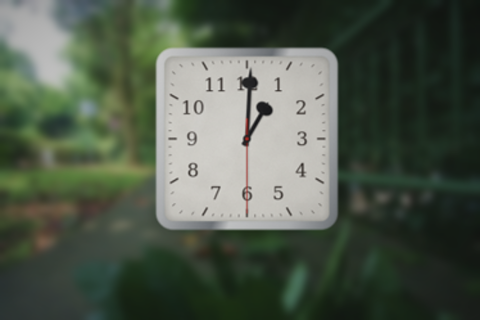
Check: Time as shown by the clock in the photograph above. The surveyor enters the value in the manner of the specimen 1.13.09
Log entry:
1.00.30
